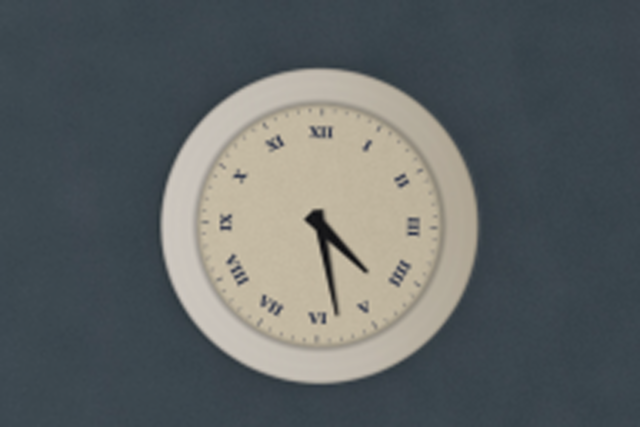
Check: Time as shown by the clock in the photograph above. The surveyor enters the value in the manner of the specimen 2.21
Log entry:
4.28
